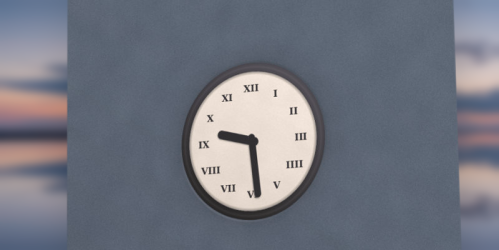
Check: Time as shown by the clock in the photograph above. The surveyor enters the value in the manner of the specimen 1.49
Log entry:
9.29
